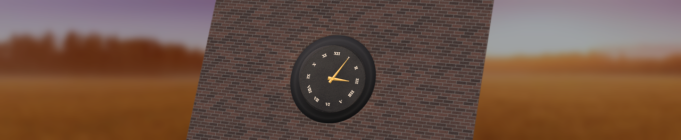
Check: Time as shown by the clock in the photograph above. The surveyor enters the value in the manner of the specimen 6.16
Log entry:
3.05
